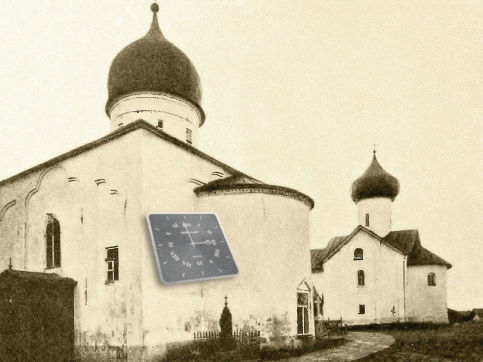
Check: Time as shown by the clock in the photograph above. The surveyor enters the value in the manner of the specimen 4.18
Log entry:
2.59
